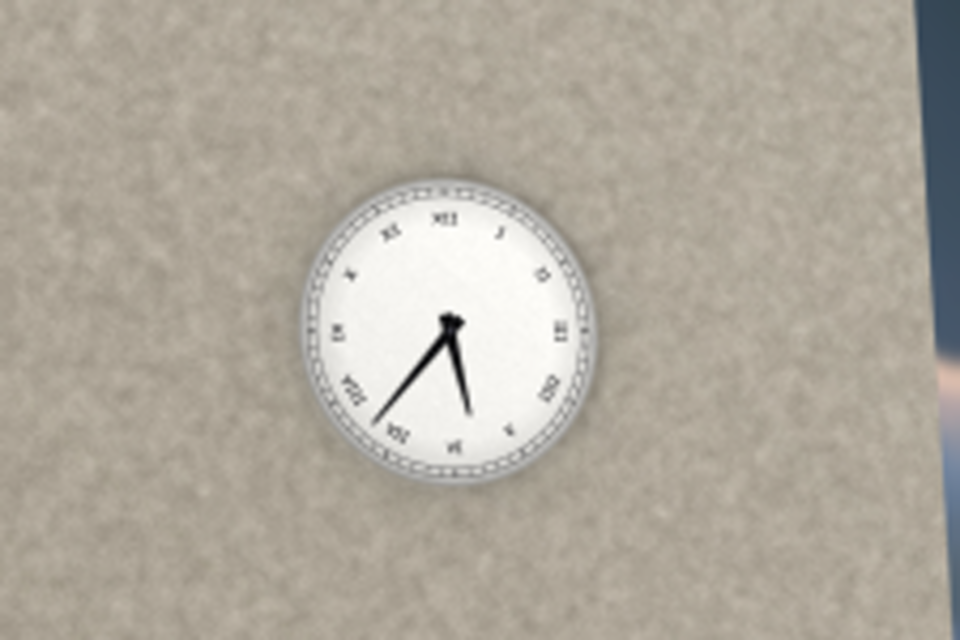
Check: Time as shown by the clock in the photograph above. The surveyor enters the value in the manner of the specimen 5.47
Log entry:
5.37
